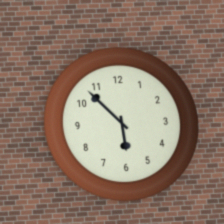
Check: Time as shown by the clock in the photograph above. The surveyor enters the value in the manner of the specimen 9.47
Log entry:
5.53
